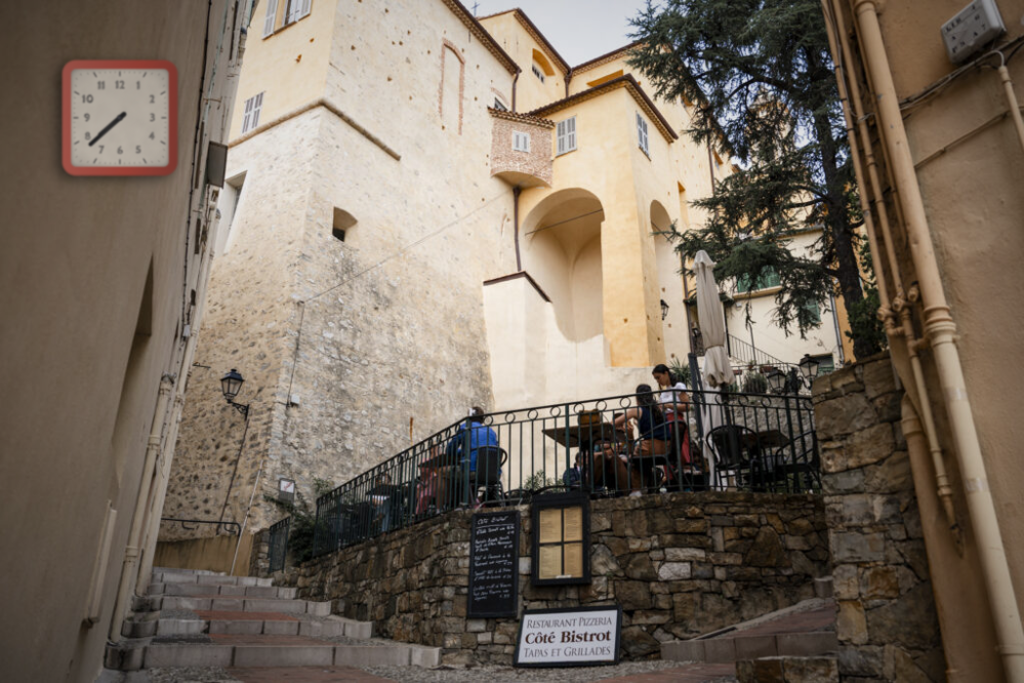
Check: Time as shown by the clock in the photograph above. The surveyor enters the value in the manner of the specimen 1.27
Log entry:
7.38
